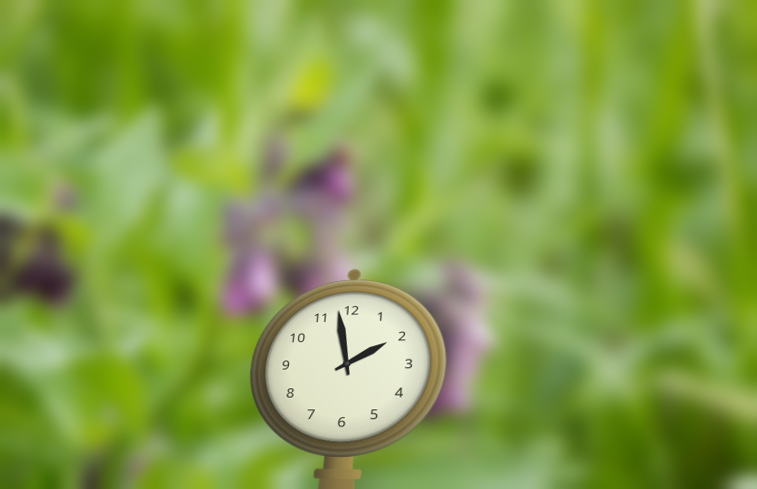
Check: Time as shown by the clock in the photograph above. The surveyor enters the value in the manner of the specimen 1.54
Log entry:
1.58
